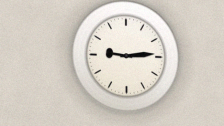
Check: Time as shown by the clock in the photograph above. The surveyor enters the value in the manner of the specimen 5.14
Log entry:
9.14
